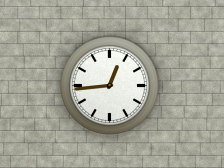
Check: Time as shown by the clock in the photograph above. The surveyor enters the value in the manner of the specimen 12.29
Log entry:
12.44
